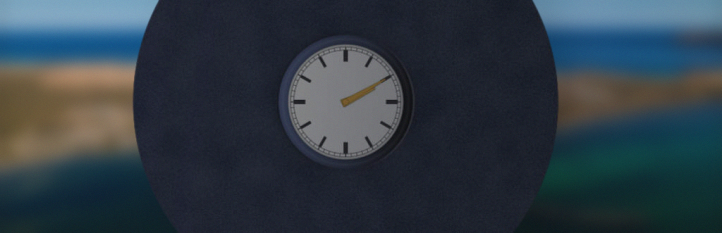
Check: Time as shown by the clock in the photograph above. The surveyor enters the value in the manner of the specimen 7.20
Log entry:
2.10
